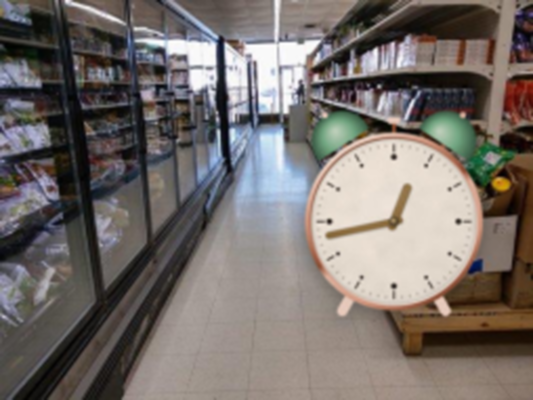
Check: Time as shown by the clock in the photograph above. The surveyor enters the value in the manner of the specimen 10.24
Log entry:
12.43
